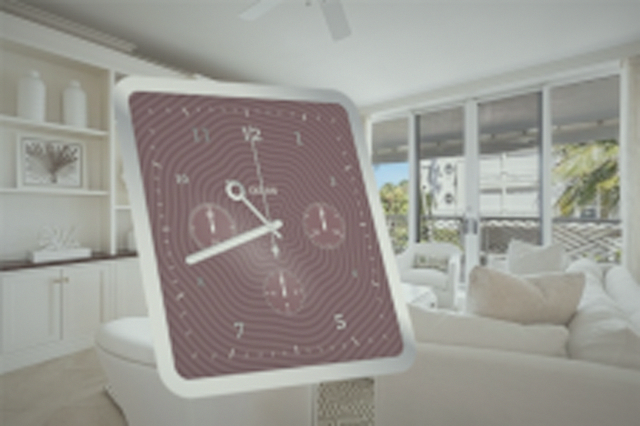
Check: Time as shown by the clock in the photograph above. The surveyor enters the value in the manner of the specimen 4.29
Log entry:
10.42
